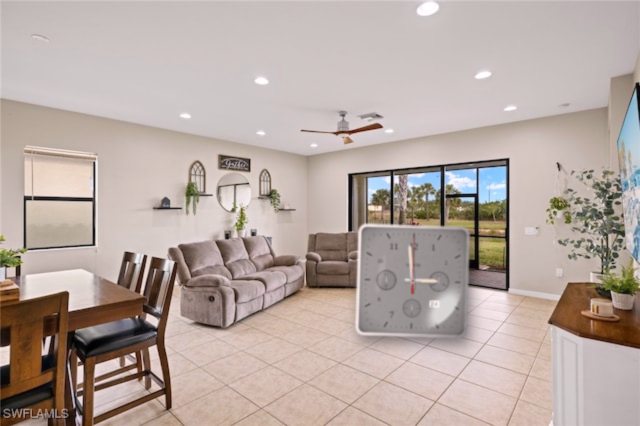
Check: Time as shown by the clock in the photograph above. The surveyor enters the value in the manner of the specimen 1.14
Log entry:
2.59
